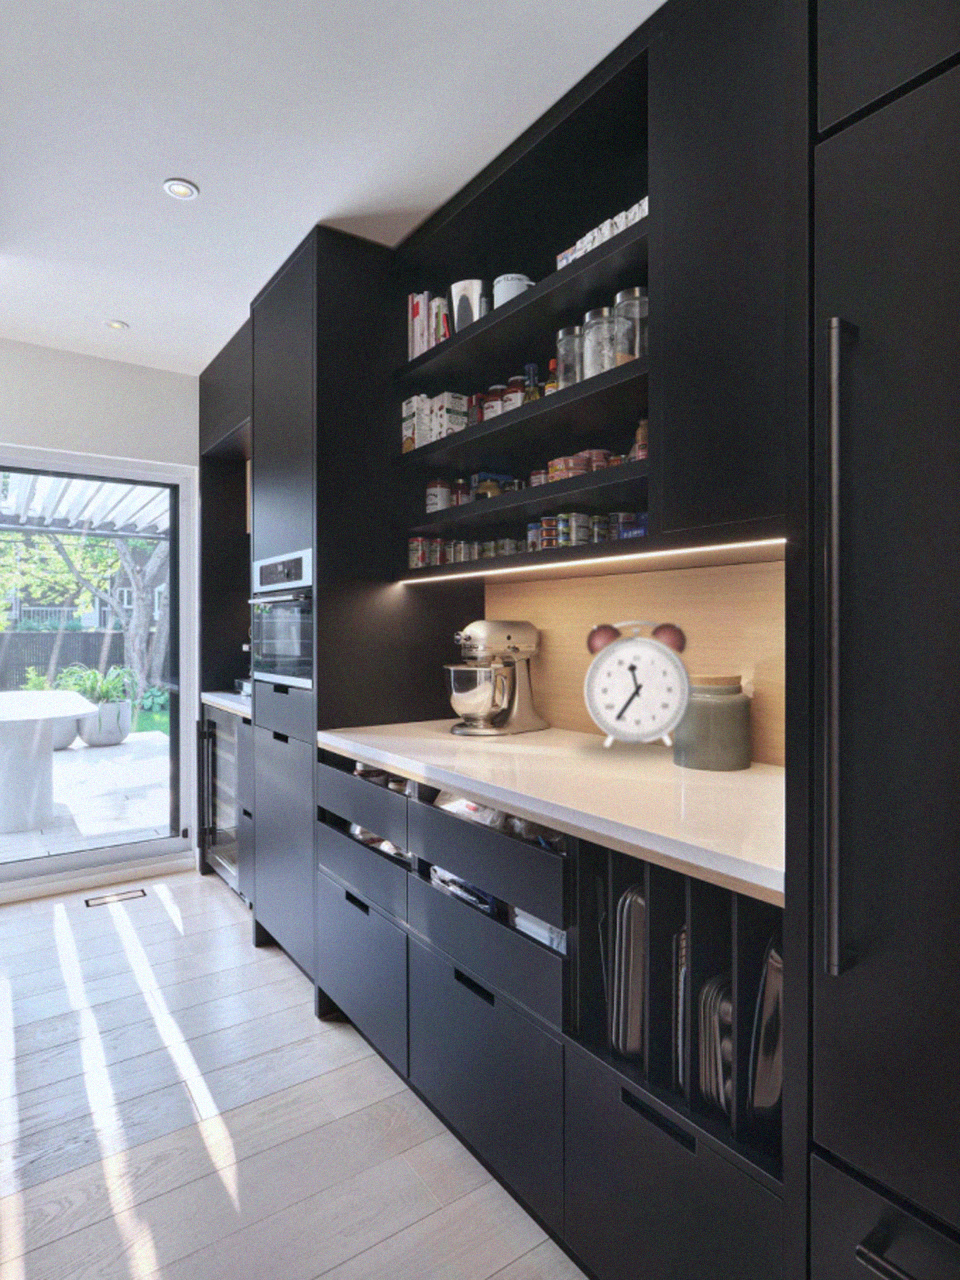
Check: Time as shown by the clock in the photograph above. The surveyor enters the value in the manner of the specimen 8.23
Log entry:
11.36
